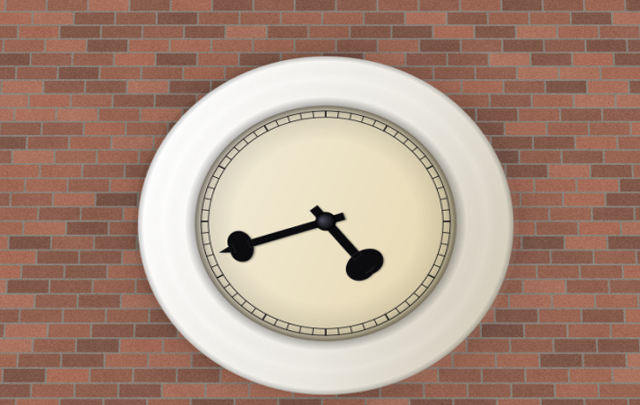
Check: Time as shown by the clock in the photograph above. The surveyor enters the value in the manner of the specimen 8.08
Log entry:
4.42
